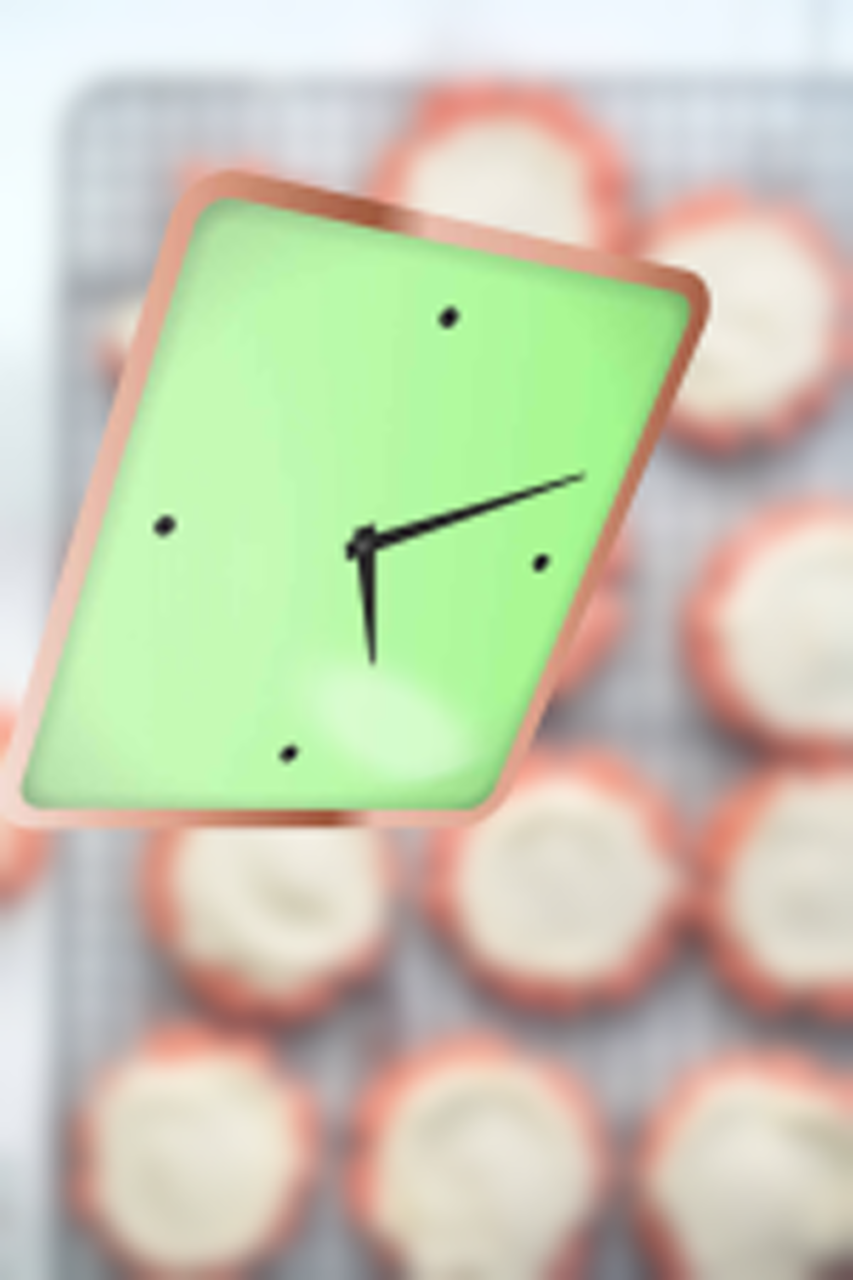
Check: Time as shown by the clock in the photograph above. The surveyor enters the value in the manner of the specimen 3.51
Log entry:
5.11
